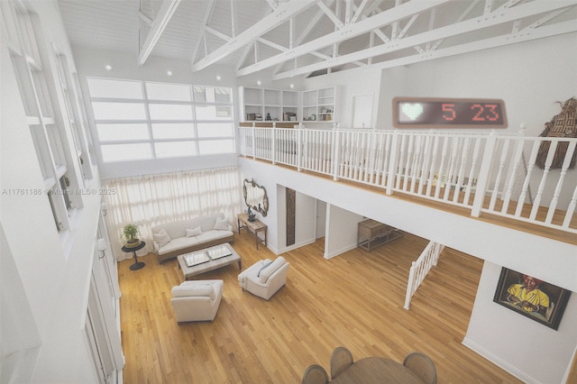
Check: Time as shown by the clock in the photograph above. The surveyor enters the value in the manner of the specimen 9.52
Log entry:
5.23
